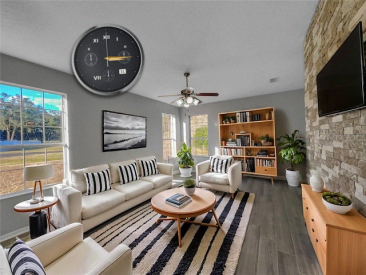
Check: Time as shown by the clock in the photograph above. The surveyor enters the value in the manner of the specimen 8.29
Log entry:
3.15
